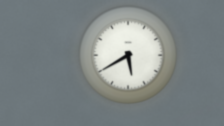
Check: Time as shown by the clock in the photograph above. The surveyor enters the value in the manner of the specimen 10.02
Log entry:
5.40
